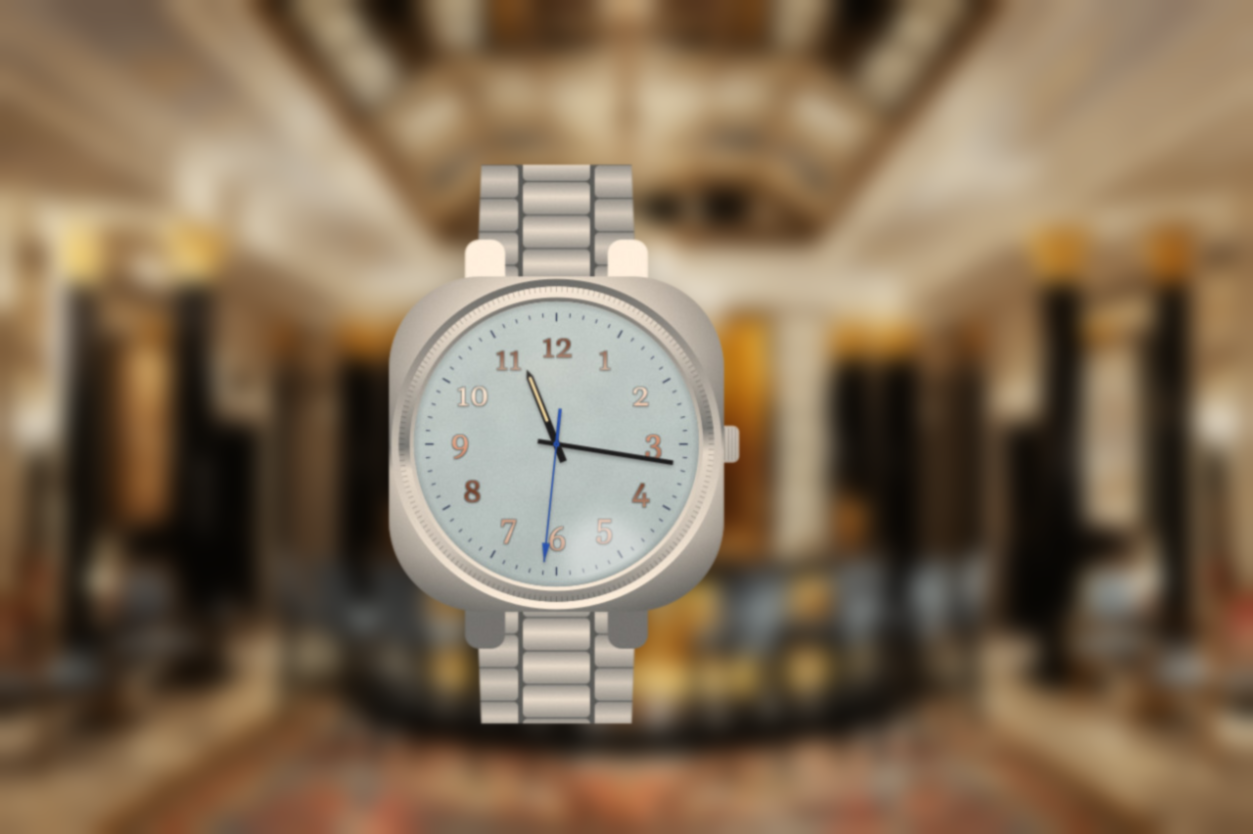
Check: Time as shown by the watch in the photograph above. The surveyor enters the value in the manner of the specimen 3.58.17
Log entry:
11.16.31
